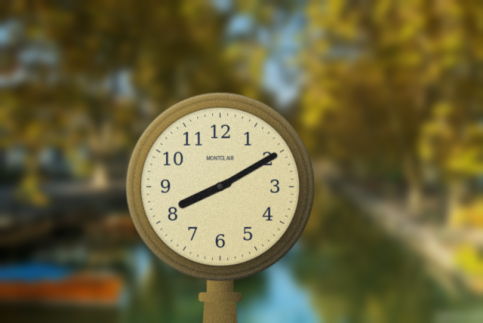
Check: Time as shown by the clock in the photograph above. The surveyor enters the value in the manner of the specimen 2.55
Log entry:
8.10
